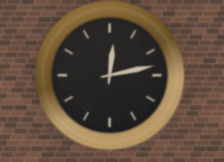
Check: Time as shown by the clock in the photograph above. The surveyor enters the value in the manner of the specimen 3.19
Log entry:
12.13
